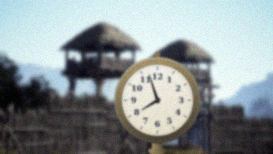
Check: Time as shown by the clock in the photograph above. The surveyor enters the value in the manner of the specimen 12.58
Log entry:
7.57
